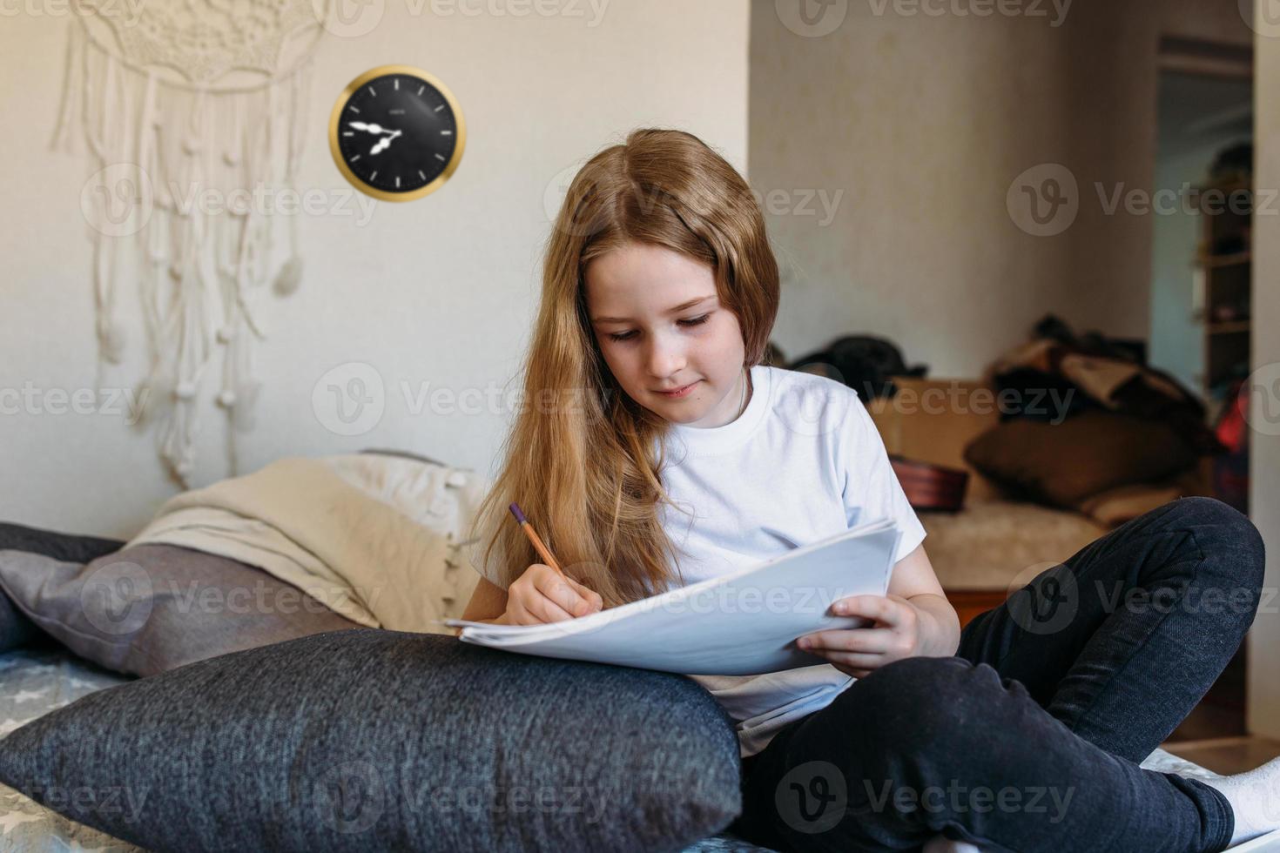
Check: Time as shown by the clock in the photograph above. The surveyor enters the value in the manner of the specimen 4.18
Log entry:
7.47
